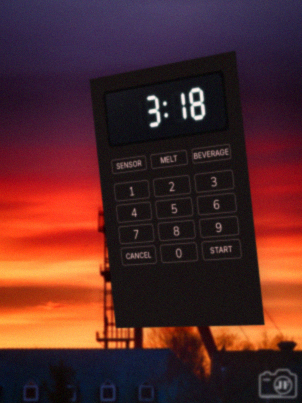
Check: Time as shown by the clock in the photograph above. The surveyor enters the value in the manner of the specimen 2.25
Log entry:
3.18
